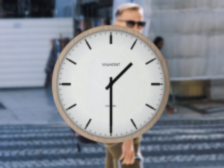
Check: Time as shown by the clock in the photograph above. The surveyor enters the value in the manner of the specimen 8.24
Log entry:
1.30
